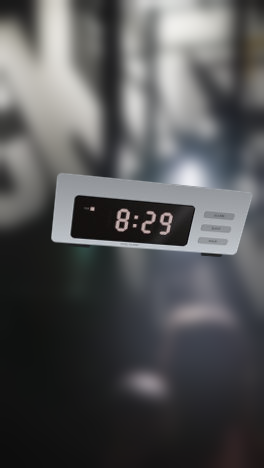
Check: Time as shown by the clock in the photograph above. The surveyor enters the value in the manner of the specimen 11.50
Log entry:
8.29
